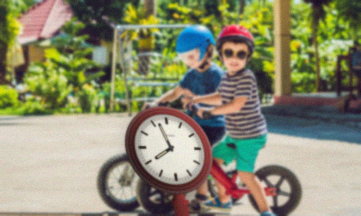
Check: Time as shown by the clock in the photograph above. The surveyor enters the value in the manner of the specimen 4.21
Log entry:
7.57
